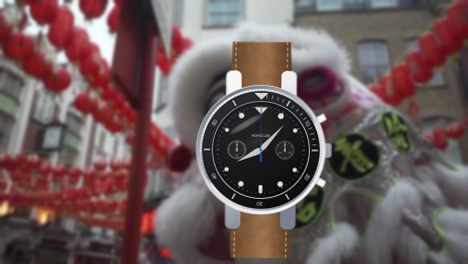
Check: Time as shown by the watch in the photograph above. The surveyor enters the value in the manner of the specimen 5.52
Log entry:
8.07
